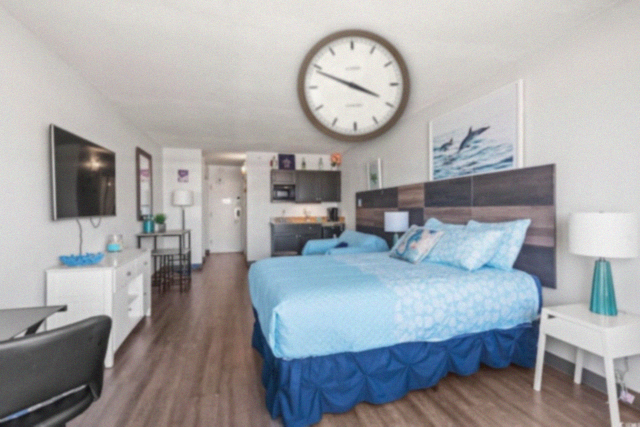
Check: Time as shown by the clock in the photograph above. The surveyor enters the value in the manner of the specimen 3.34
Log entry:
3.49
